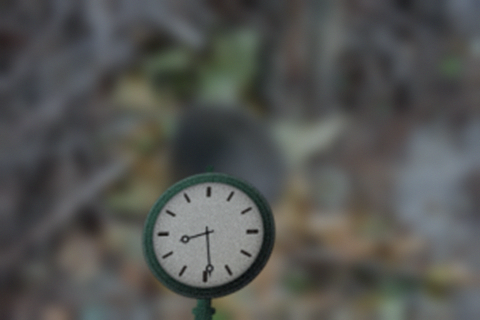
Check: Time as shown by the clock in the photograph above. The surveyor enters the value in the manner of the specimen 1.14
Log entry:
8.29
